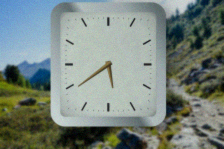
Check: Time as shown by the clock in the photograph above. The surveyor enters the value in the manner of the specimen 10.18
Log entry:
5.39
